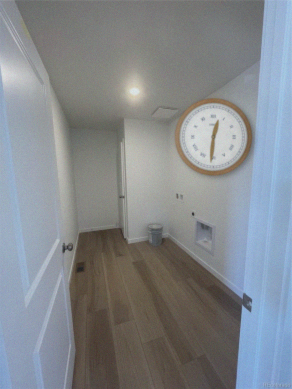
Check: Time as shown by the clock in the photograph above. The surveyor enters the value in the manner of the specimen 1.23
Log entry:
12.31
